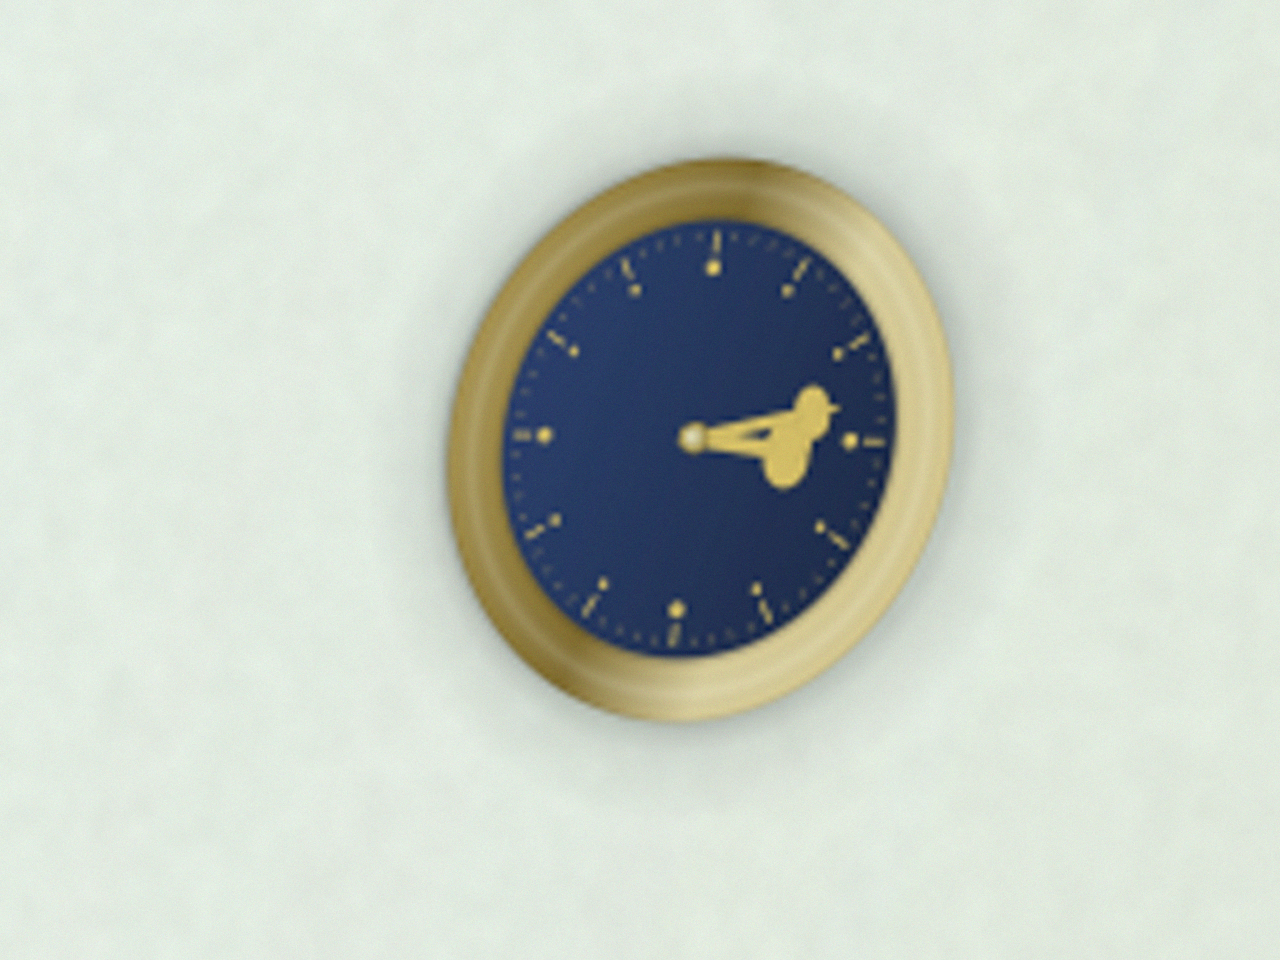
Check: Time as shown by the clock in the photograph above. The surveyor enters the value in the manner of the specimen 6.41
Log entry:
3.13
